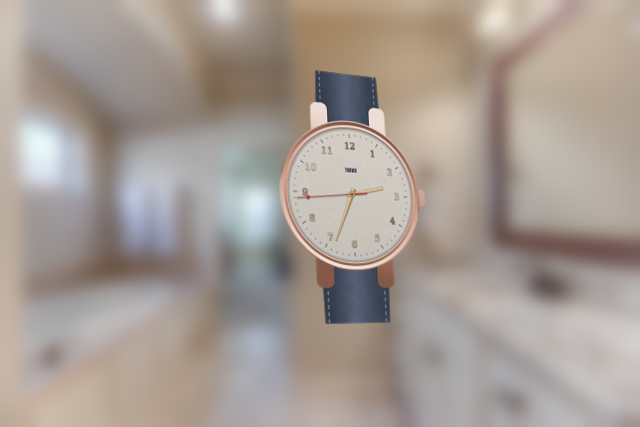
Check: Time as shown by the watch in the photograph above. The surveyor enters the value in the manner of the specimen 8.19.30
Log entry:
2.33.44
